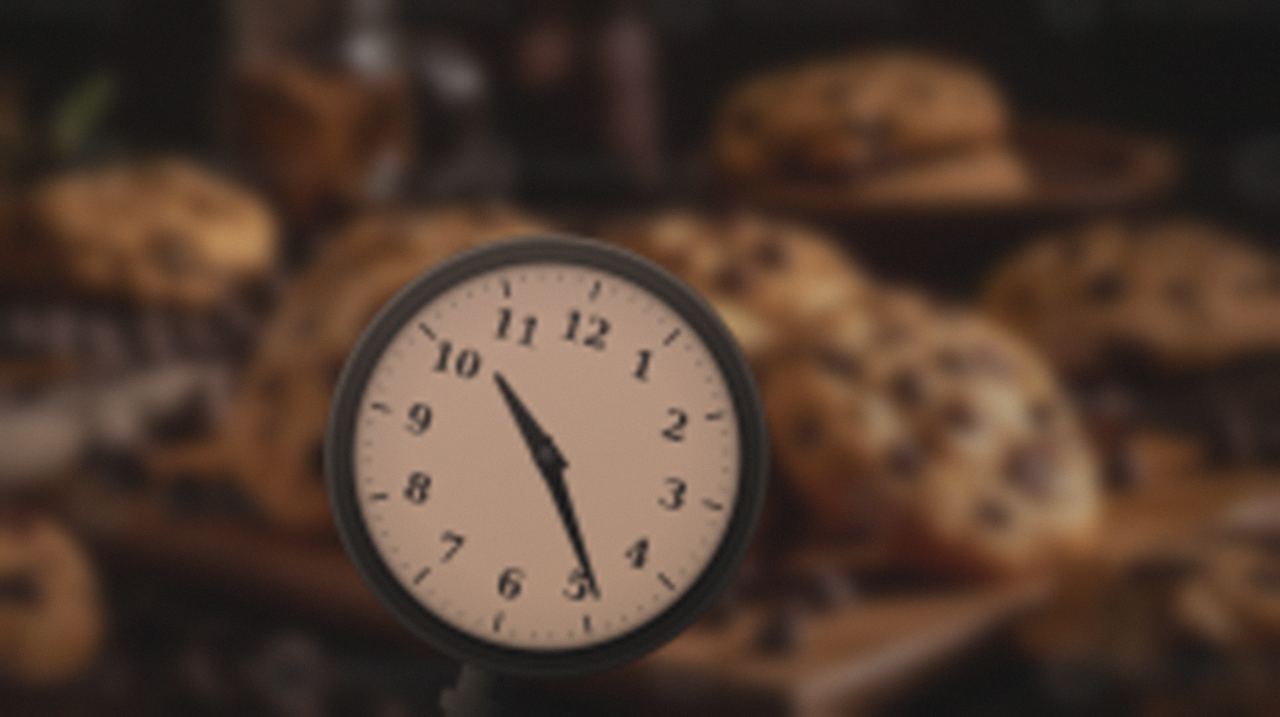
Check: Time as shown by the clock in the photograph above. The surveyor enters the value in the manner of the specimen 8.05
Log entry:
10.24
